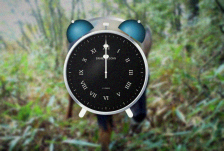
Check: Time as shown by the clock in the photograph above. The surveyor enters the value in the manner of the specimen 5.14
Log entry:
12.00
